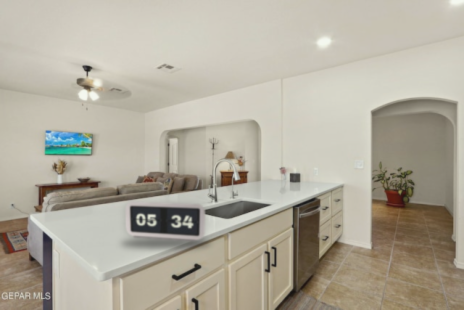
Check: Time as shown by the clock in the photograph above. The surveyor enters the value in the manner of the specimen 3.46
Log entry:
5.34
